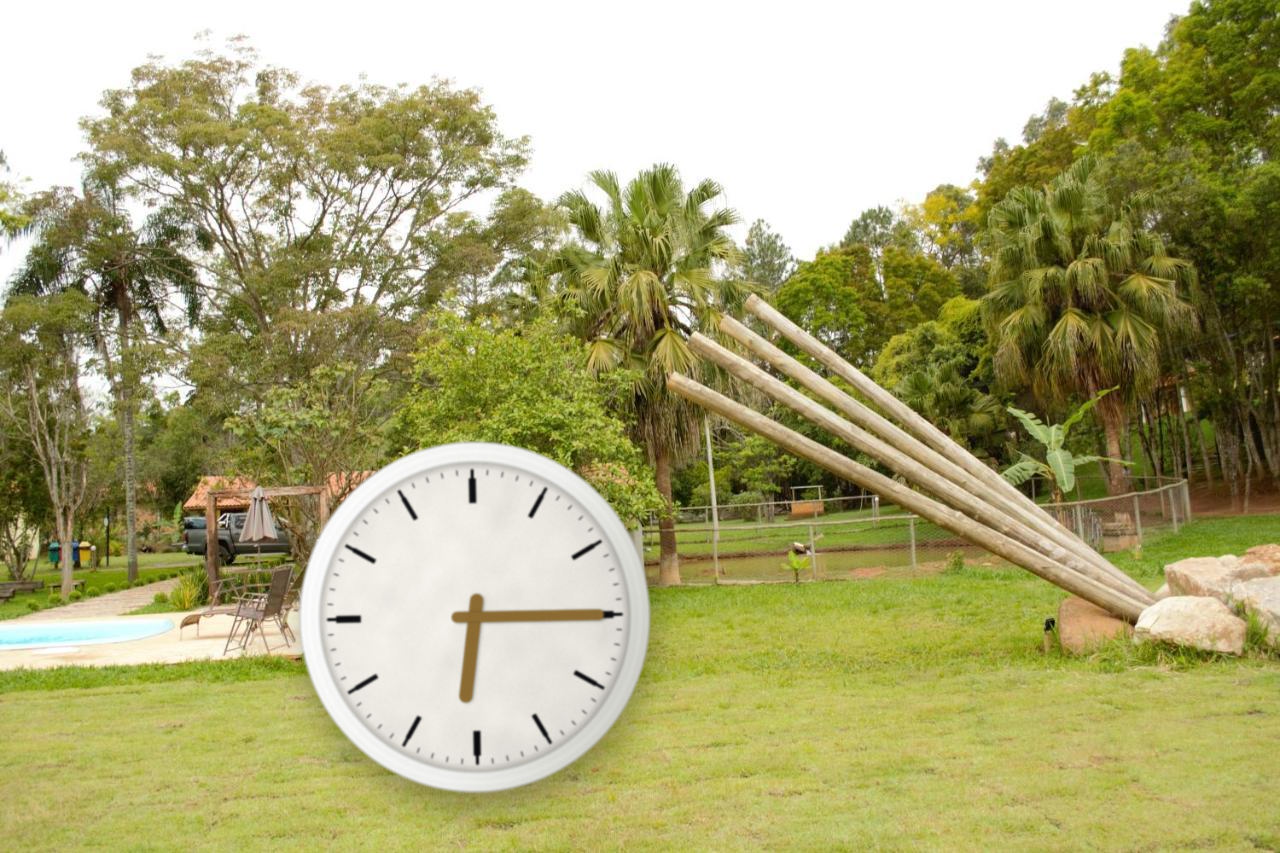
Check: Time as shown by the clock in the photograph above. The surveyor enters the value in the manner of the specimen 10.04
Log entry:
6.15
